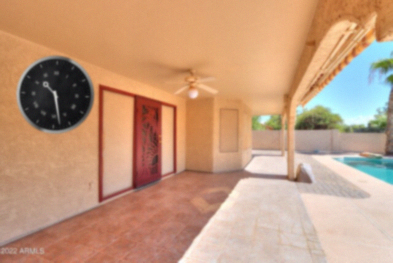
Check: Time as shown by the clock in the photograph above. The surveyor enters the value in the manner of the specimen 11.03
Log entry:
10.28
